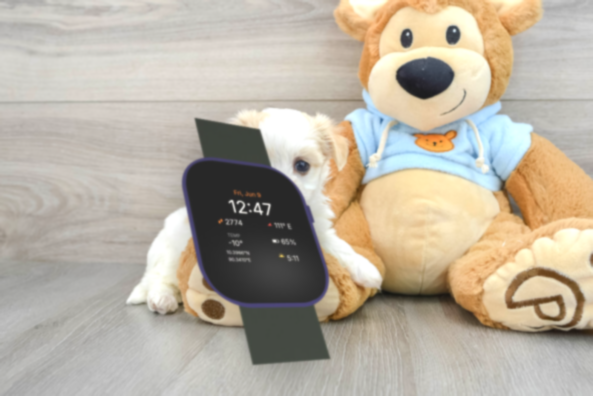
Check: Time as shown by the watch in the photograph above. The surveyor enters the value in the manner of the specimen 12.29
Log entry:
12.47
